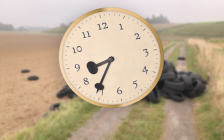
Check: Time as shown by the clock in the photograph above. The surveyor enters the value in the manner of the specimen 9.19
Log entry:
8.36
